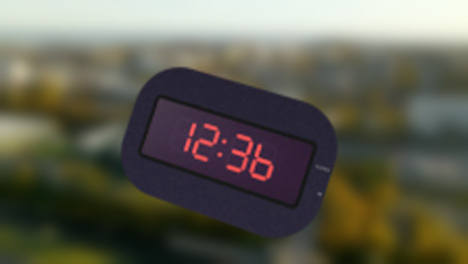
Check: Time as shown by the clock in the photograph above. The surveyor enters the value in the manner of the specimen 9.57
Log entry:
12.36
